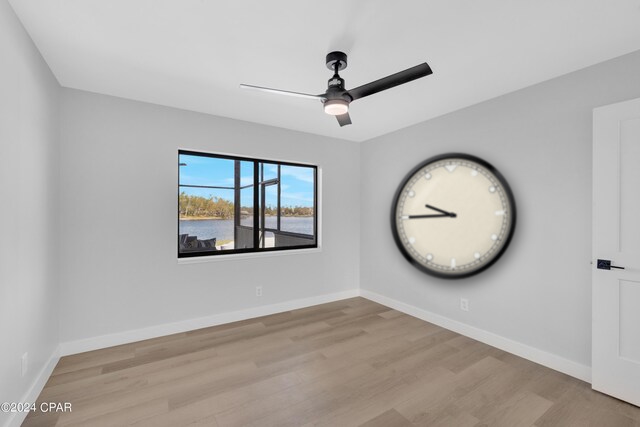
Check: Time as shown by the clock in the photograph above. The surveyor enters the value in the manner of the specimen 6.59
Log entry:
9.45
